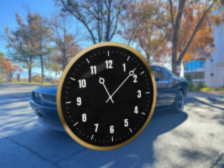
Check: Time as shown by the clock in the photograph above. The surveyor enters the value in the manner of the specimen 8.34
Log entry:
11.08
